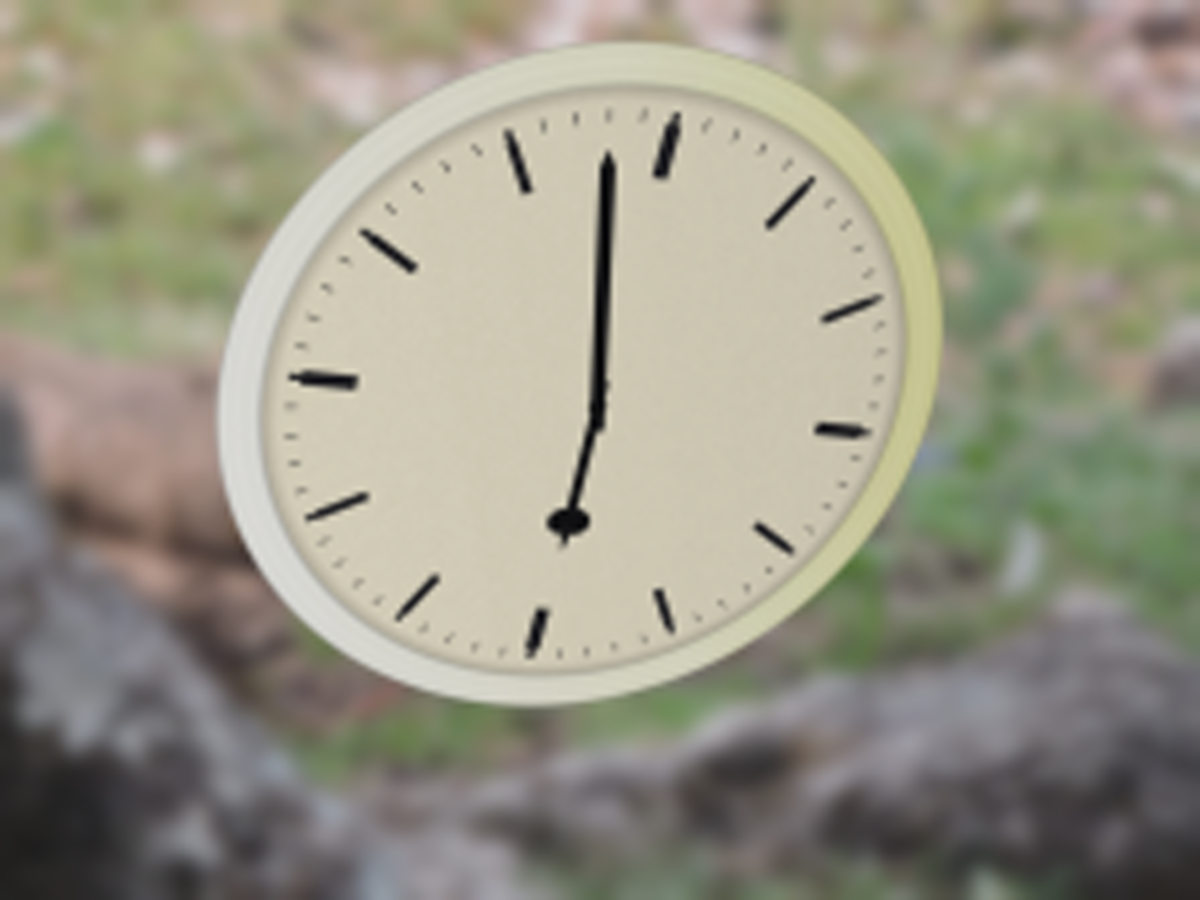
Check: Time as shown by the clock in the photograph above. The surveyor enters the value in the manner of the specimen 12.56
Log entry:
5.58
